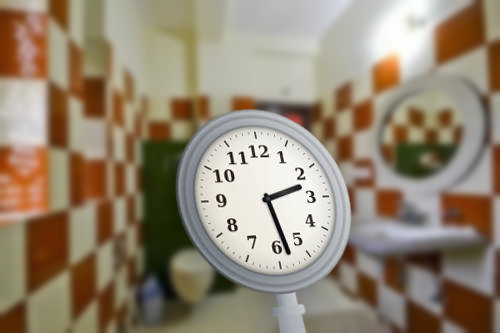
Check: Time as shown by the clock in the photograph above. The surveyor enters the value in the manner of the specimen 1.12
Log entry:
2.28
